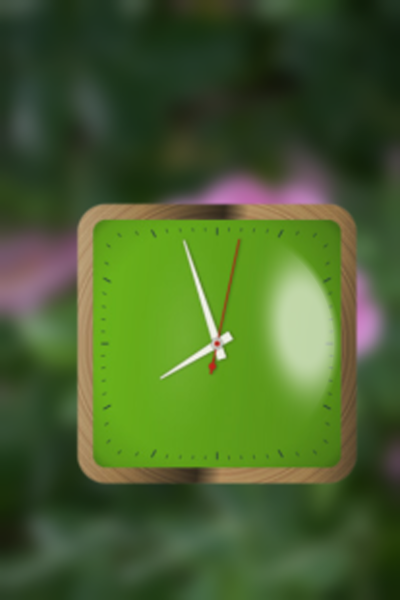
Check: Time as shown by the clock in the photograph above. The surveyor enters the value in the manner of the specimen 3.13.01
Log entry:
7.57.02
